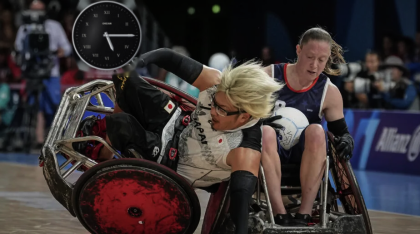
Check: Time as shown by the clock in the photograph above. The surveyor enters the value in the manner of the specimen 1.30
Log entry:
5.15
